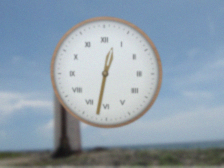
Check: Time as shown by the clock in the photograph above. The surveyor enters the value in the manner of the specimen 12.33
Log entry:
12.32
